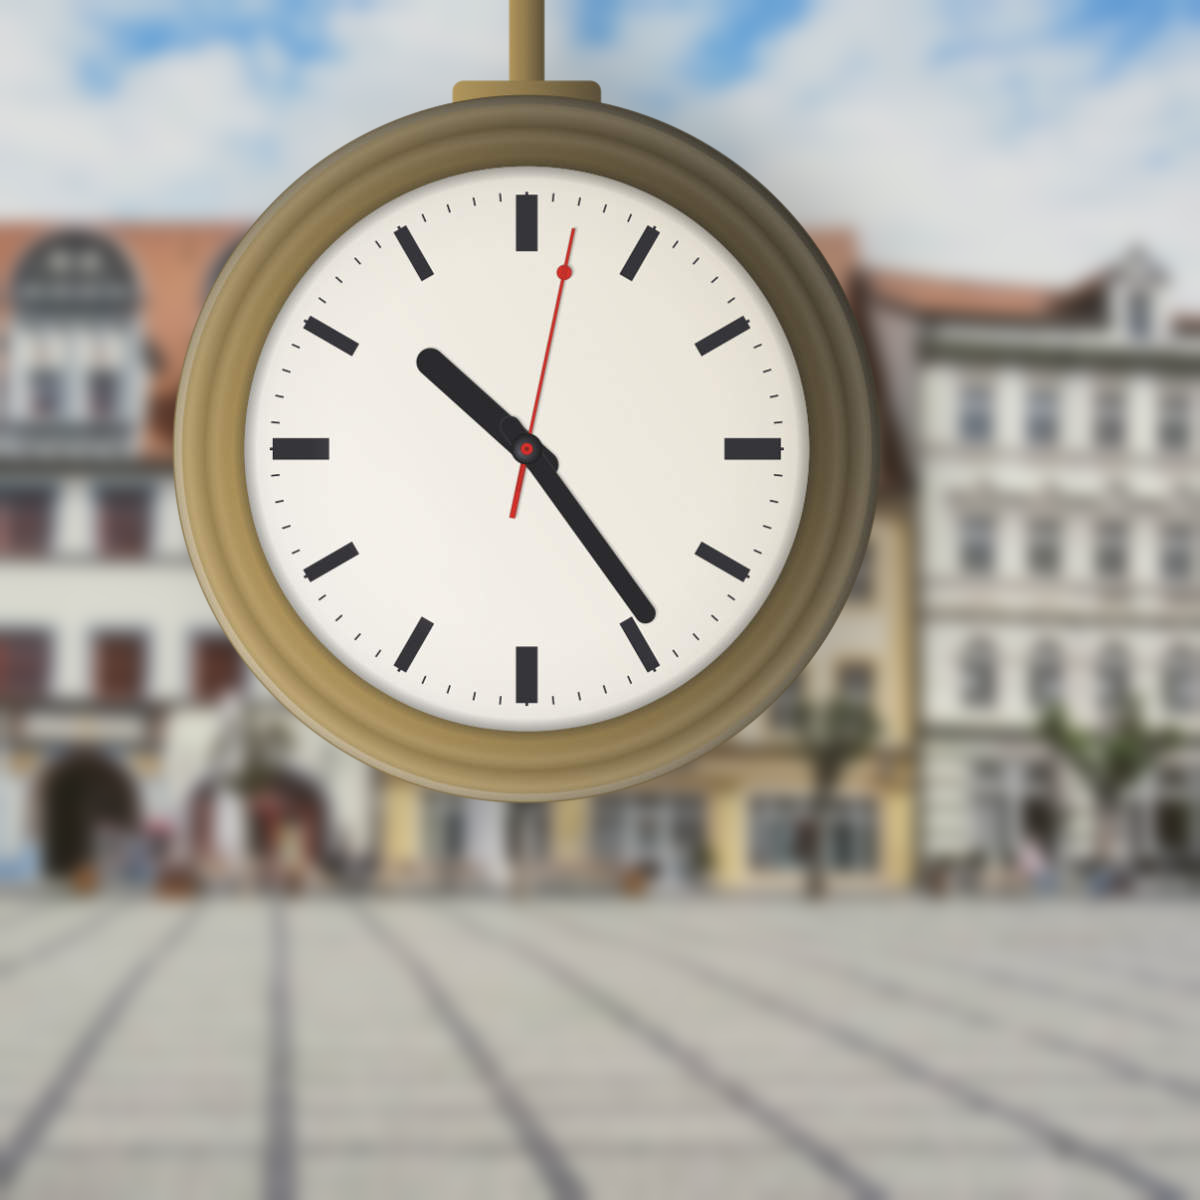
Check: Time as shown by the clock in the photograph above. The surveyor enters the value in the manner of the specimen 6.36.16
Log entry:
10.24.02
